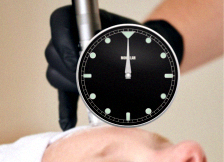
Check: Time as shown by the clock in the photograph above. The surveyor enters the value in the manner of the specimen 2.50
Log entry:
12.00
